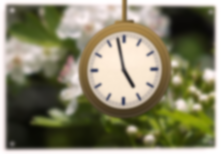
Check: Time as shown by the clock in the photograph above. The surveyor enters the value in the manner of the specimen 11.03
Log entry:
4.58
